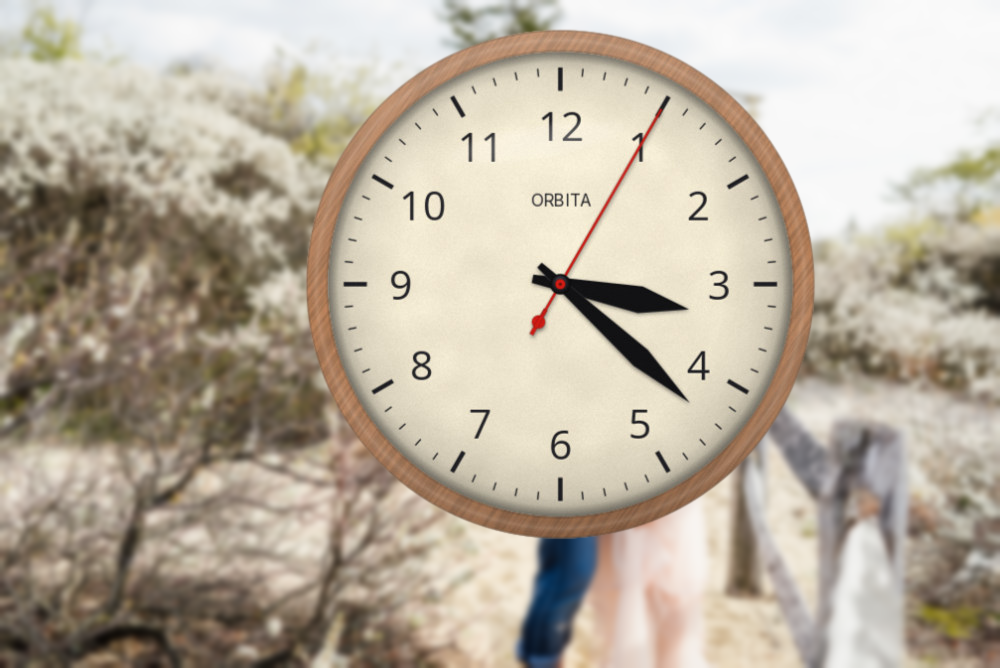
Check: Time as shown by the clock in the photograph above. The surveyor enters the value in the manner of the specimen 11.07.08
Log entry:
3.22.05
